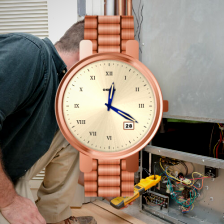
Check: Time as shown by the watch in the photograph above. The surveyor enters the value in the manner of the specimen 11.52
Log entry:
12.20
